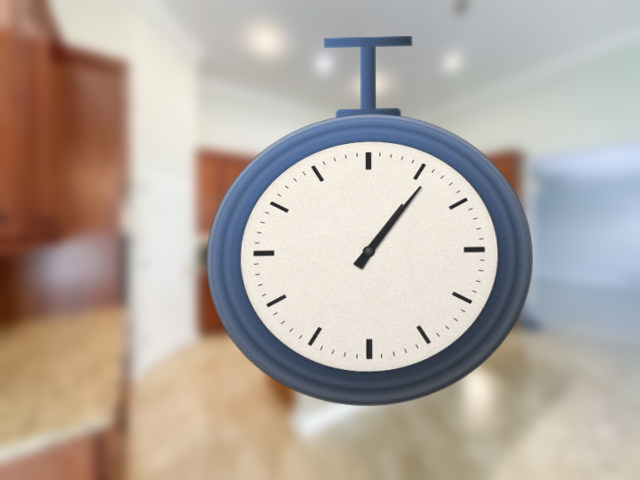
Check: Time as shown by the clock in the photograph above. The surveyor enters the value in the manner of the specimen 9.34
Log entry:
1.06
